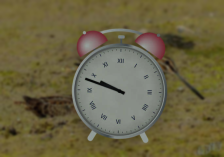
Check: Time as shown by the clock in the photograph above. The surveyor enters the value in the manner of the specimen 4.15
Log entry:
9.48
